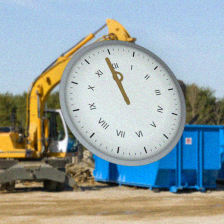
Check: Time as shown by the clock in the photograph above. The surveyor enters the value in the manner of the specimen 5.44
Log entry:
11.59
